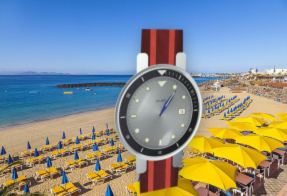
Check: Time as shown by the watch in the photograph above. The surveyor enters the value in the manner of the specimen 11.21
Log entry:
1.06
